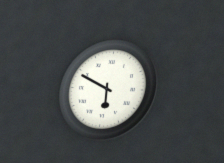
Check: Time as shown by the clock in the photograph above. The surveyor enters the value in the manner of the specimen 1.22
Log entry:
5.49
